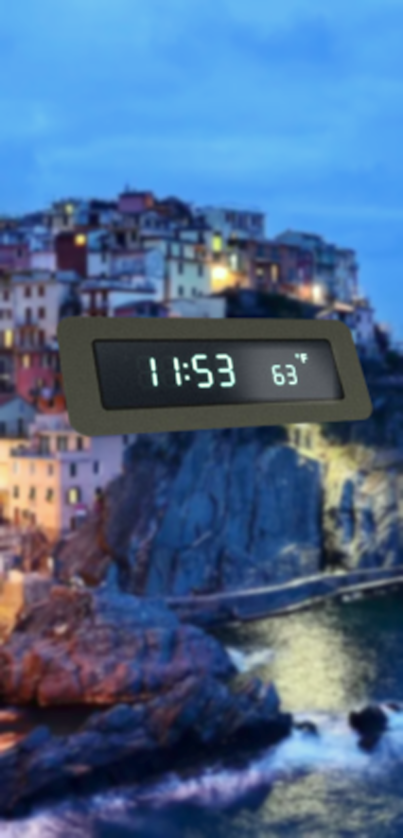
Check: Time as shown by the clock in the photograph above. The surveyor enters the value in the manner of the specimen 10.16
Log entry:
11.53
